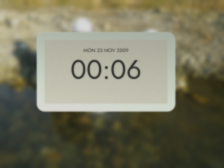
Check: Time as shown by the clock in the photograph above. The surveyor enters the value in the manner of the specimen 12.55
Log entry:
0.06
